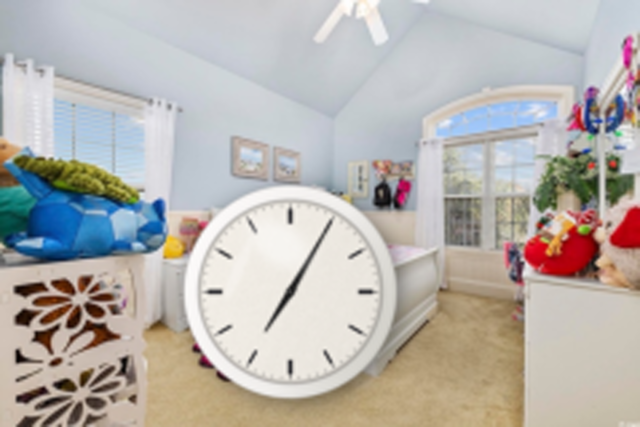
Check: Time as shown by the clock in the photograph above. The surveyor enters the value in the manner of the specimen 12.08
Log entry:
7.05
